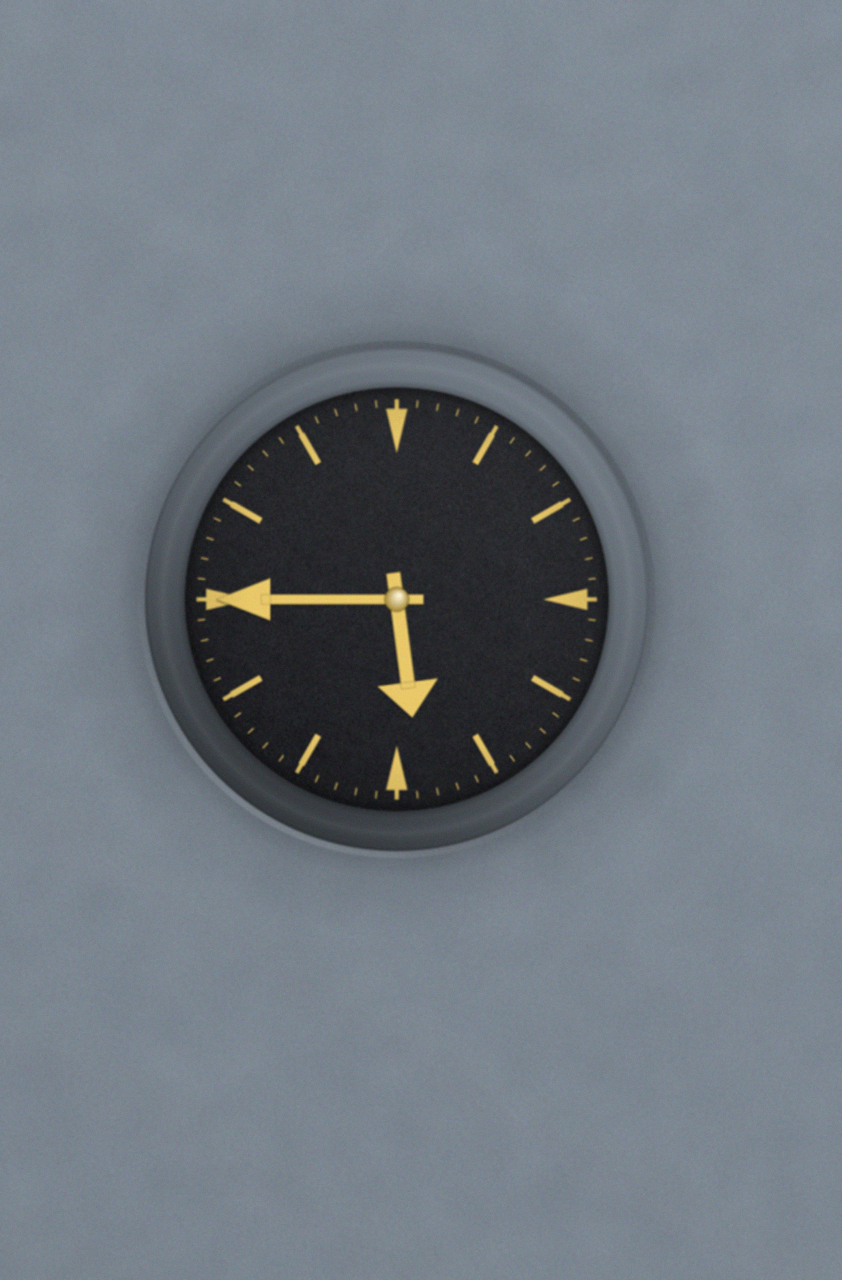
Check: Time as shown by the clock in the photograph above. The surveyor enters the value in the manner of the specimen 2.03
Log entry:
5.45
